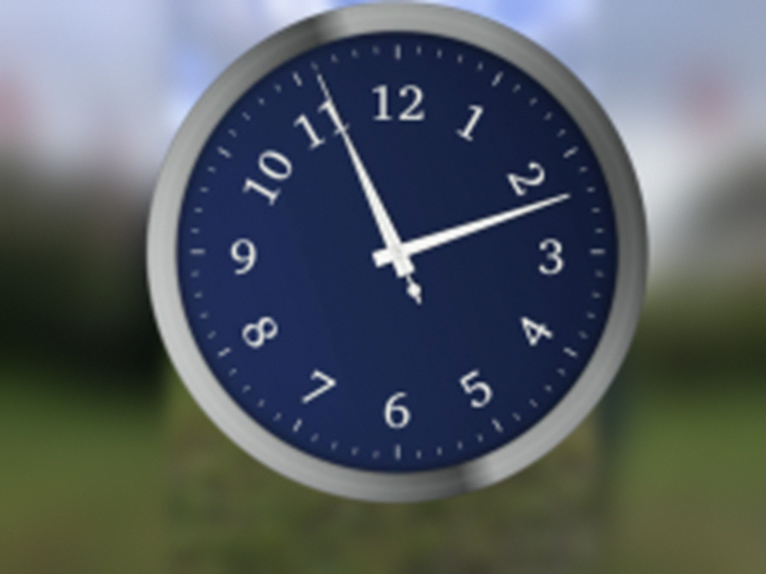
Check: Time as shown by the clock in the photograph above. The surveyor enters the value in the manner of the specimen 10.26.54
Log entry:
11.11.56
